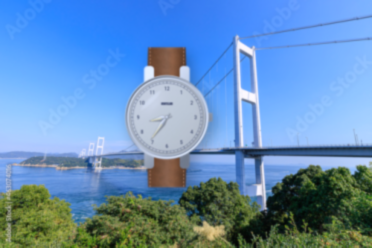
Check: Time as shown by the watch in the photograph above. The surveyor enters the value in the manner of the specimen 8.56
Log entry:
8.36
